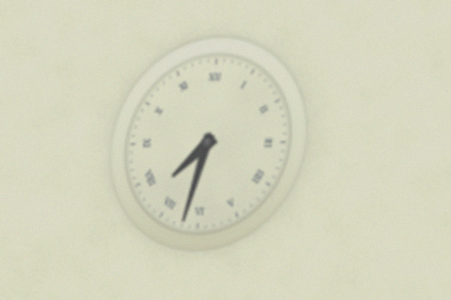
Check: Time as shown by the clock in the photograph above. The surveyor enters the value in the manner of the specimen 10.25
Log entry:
7.32
